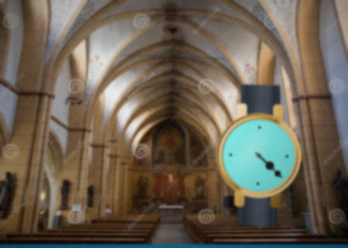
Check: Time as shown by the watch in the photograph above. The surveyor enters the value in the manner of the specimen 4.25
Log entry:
4.22
